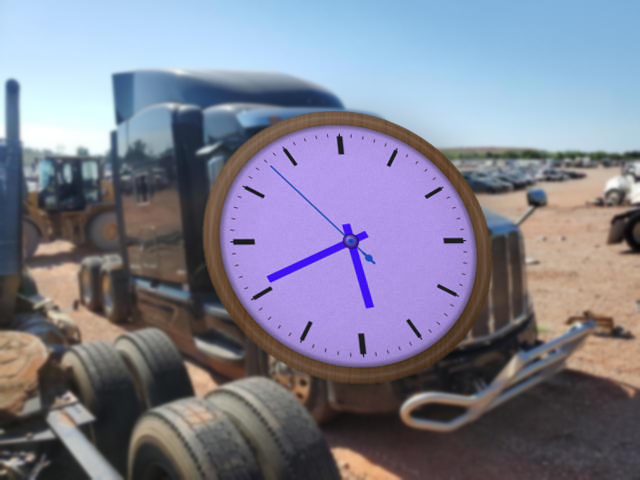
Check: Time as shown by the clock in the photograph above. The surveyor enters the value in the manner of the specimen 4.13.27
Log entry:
5.40.53
